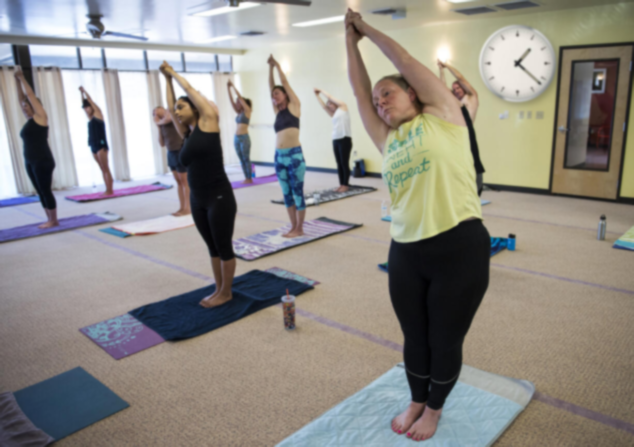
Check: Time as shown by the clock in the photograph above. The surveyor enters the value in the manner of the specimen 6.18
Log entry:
1.22
